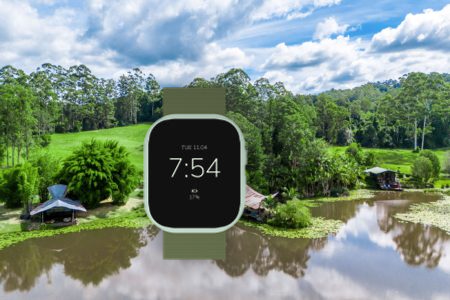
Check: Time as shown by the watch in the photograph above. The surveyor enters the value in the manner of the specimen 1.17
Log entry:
7.54
